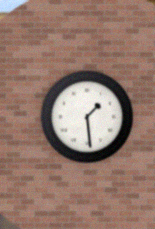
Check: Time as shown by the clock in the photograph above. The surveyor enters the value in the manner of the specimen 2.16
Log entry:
1.29
